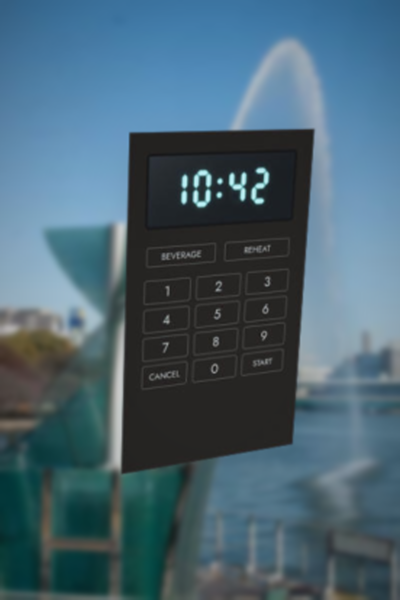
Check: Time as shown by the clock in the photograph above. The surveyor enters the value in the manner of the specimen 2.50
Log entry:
10.42
